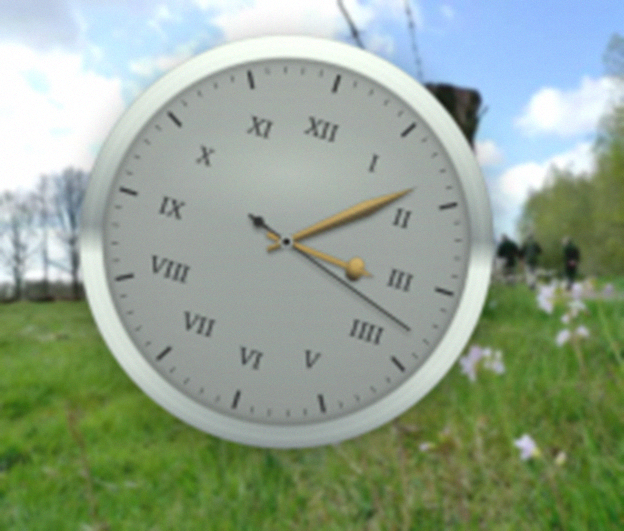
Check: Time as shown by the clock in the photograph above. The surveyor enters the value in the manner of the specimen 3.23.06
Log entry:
3.08.18
